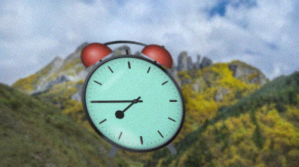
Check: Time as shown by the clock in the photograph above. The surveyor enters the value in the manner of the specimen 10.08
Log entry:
7.45
